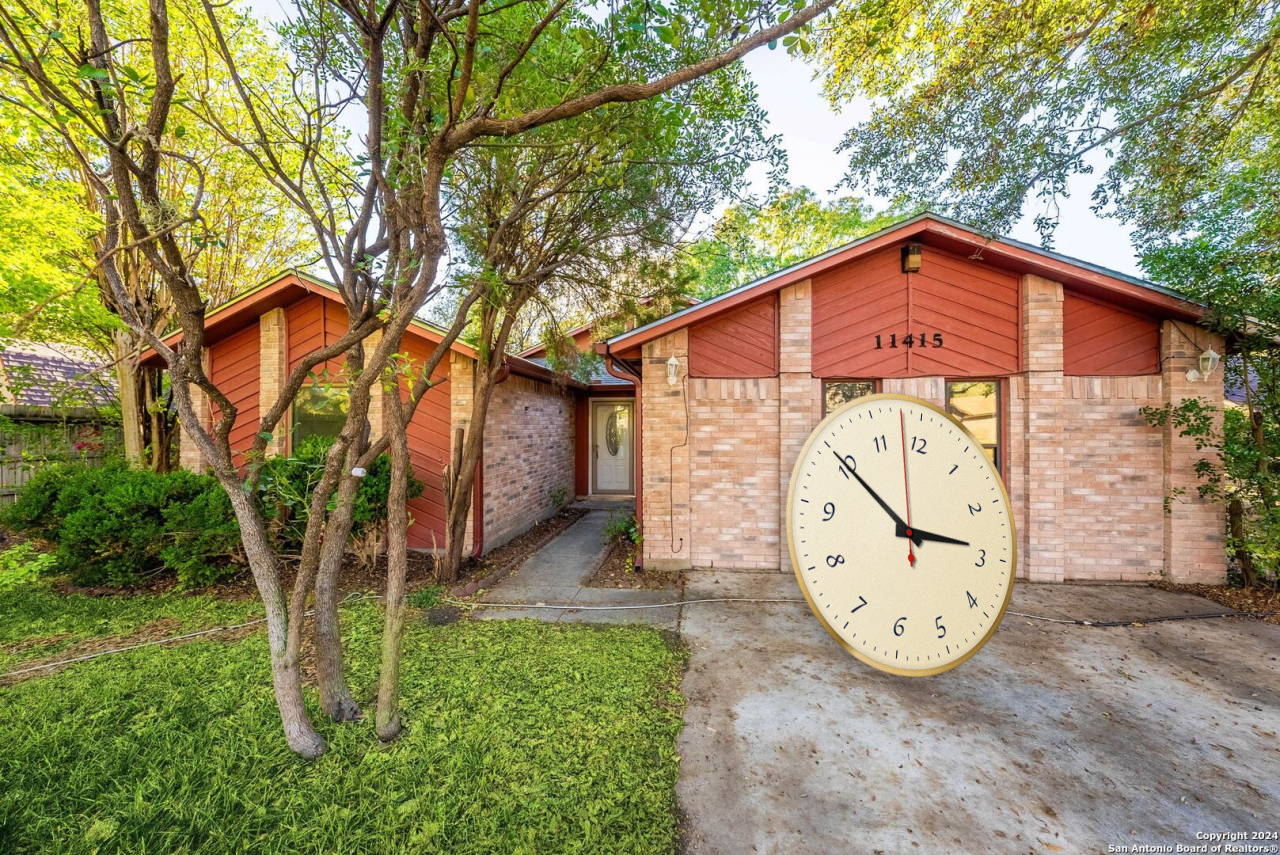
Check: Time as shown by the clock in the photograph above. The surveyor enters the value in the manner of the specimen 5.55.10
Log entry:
2.49.58
